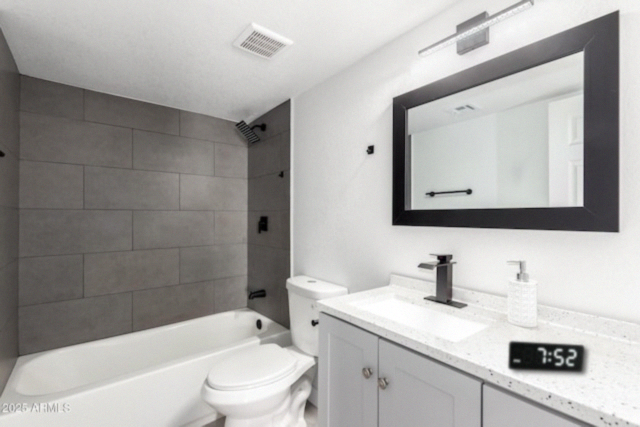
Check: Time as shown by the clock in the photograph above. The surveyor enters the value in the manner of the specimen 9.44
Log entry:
7.52
